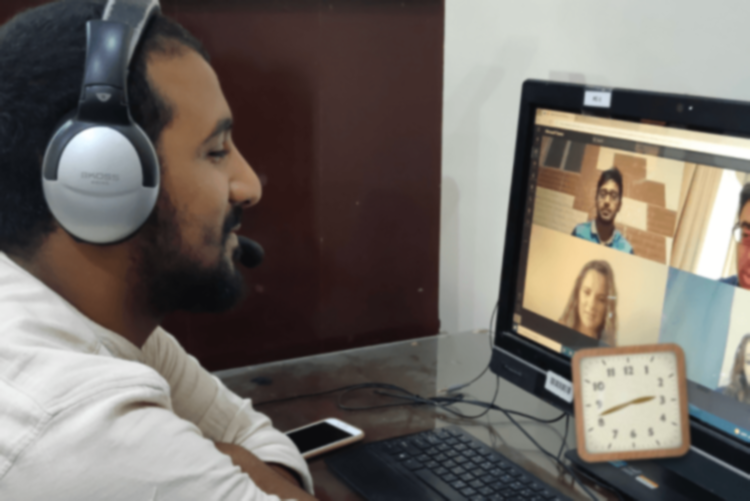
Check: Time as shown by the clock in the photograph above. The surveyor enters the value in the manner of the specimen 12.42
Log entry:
2.42
